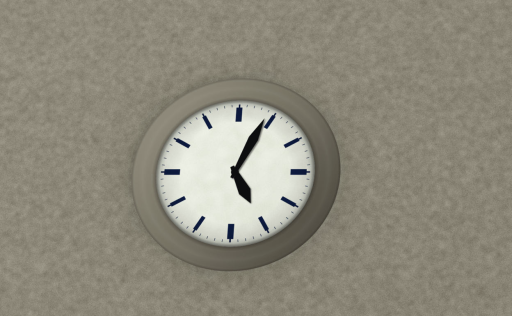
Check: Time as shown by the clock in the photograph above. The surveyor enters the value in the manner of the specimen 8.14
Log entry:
5.04
